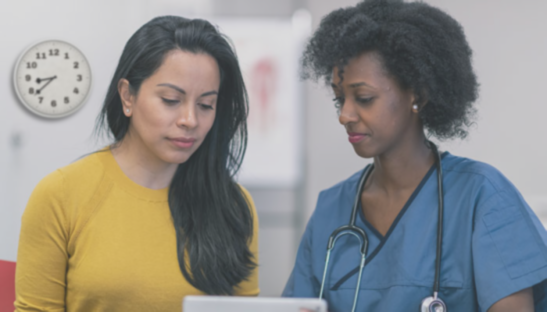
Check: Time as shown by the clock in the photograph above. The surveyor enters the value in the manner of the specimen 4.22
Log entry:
8.38
